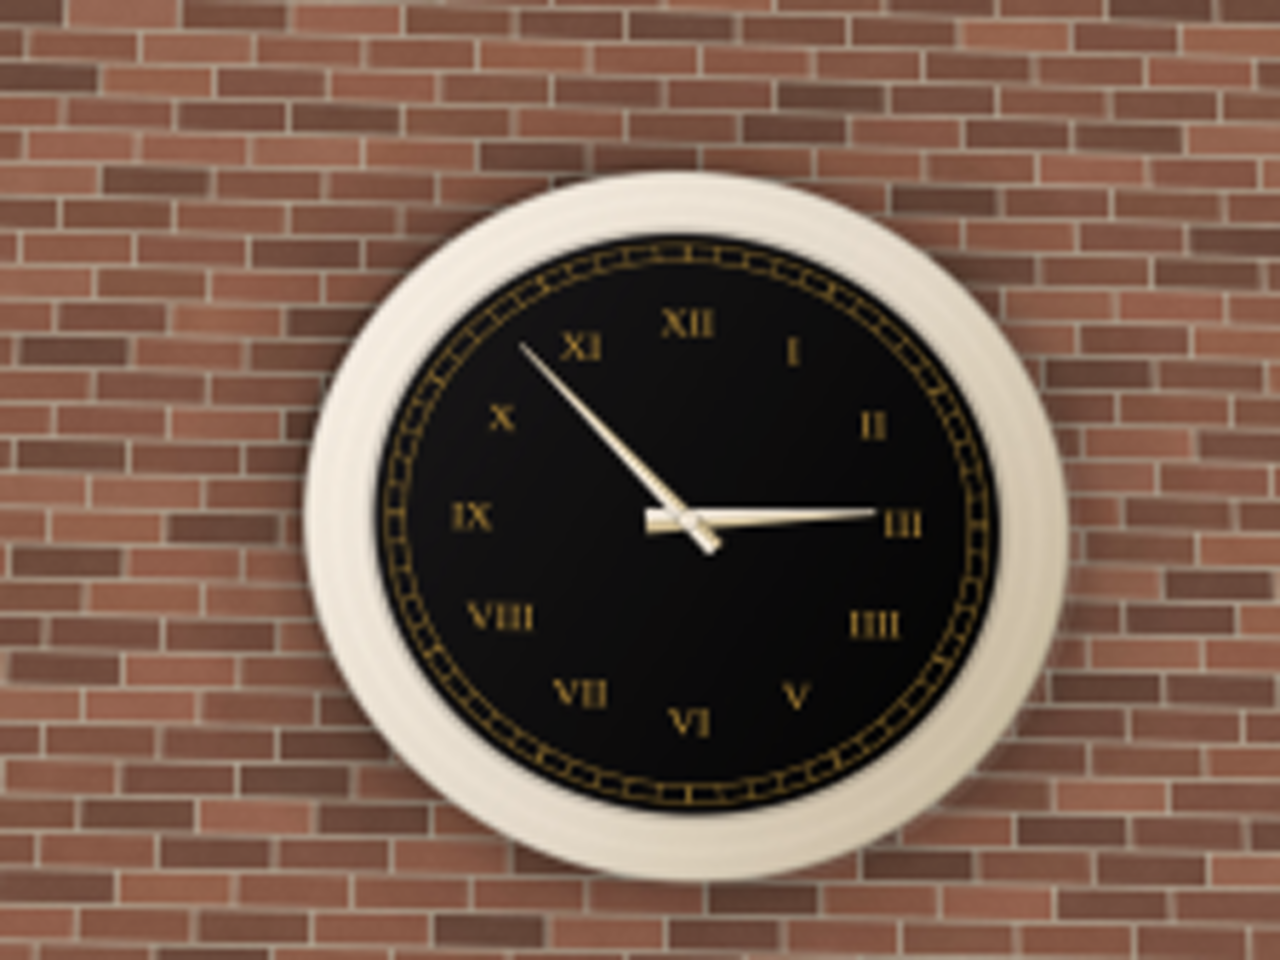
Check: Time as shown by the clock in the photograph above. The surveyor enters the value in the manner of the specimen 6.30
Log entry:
2.53
